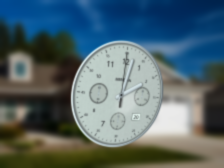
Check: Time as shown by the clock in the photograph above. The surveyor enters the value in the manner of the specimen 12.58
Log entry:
2.02
